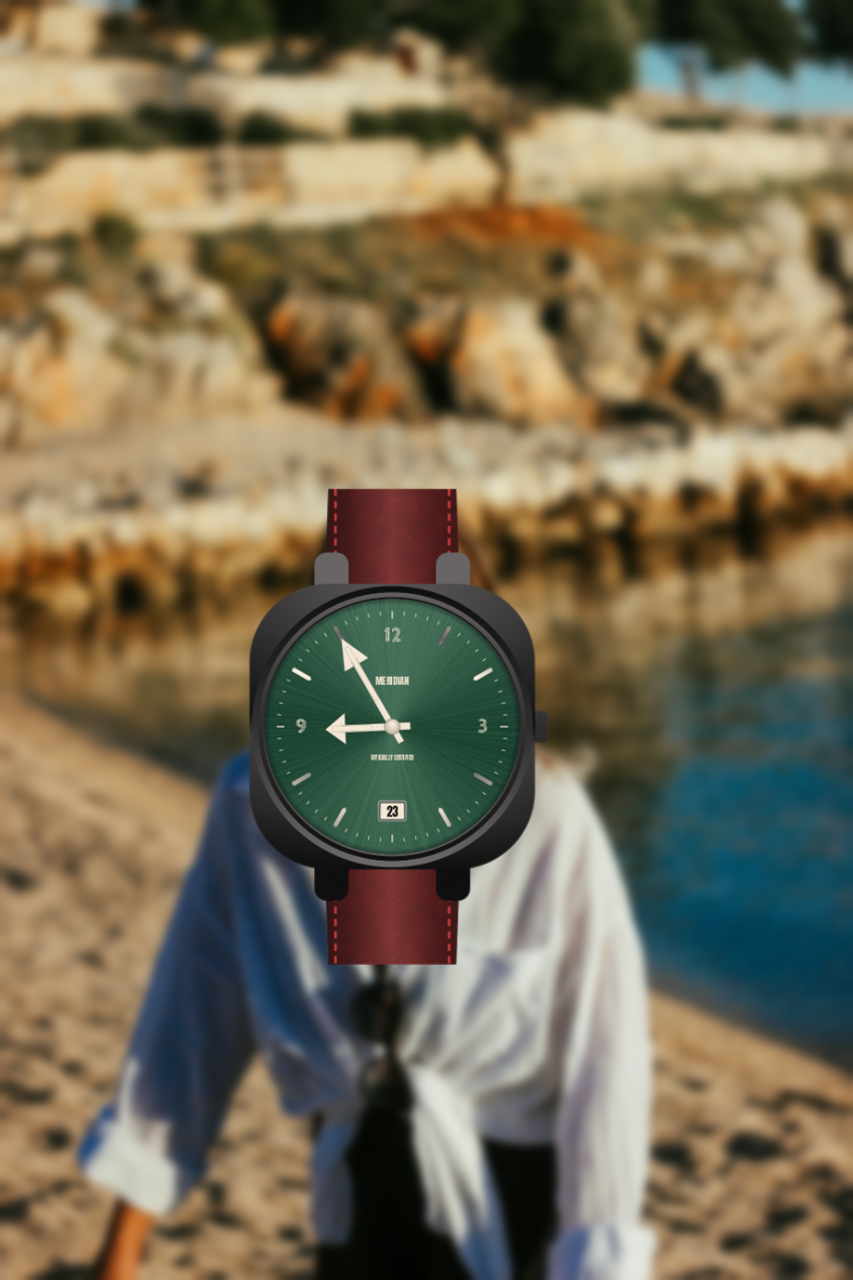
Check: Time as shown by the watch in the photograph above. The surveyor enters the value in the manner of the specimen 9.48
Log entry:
8.55
